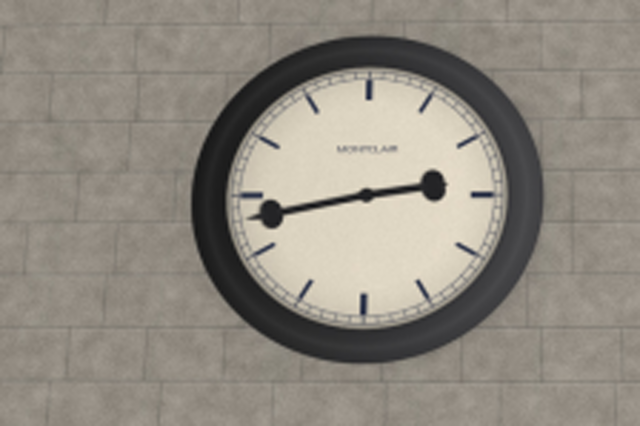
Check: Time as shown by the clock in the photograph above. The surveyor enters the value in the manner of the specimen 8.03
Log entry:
2.43
